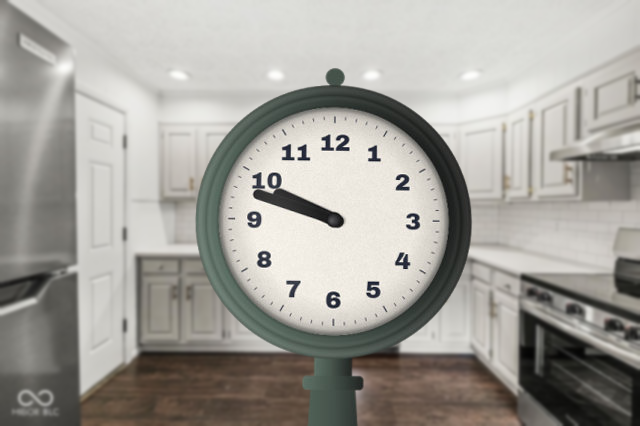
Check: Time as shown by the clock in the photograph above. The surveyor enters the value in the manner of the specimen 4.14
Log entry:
9.48
